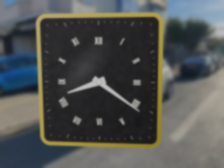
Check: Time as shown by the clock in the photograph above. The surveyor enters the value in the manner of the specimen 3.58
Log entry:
8.21
